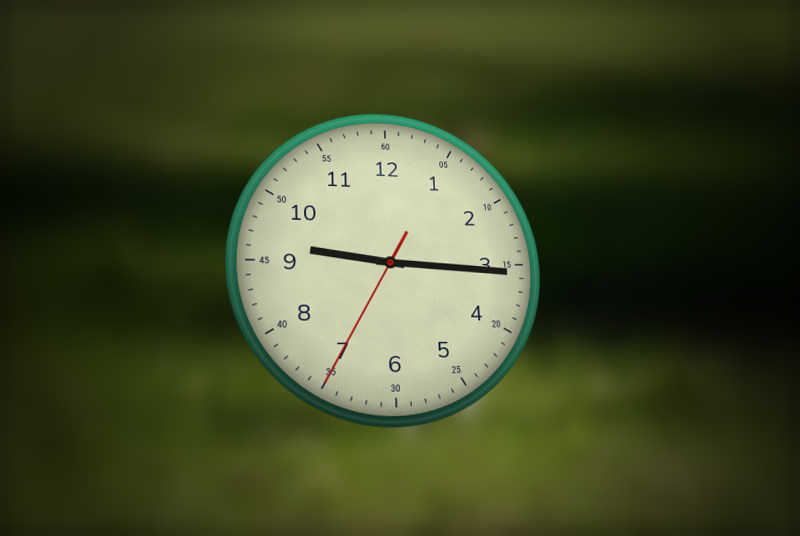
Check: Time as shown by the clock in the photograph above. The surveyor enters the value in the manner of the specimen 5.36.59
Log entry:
9.15.35
